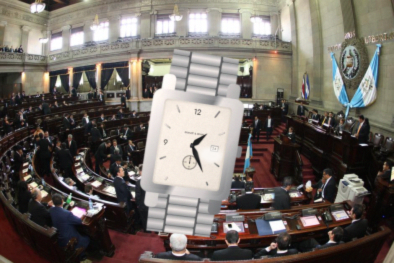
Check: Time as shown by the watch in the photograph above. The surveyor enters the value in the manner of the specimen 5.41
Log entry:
1.25
